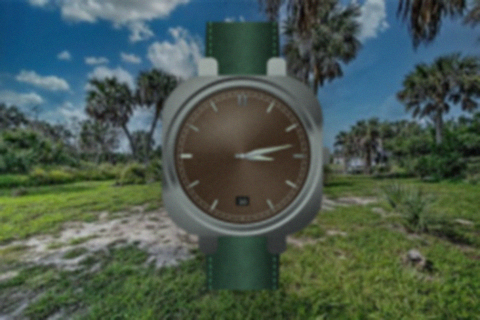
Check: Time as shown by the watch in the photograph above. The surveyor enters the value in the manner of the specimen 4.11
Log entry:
3.13
